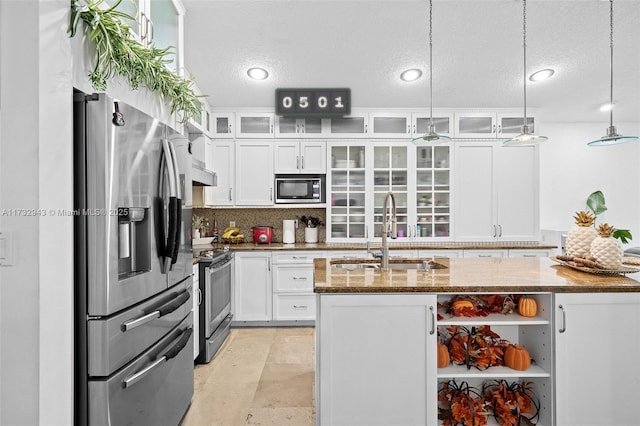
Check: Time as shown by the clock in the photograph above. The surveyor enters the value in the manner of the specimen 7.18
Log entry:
5.01
